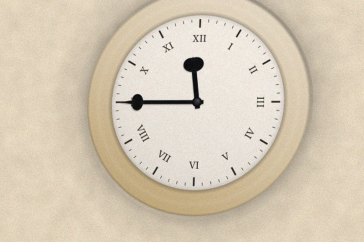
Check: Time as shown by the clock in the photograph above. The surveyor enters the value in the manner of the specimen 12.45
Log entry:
11.45
